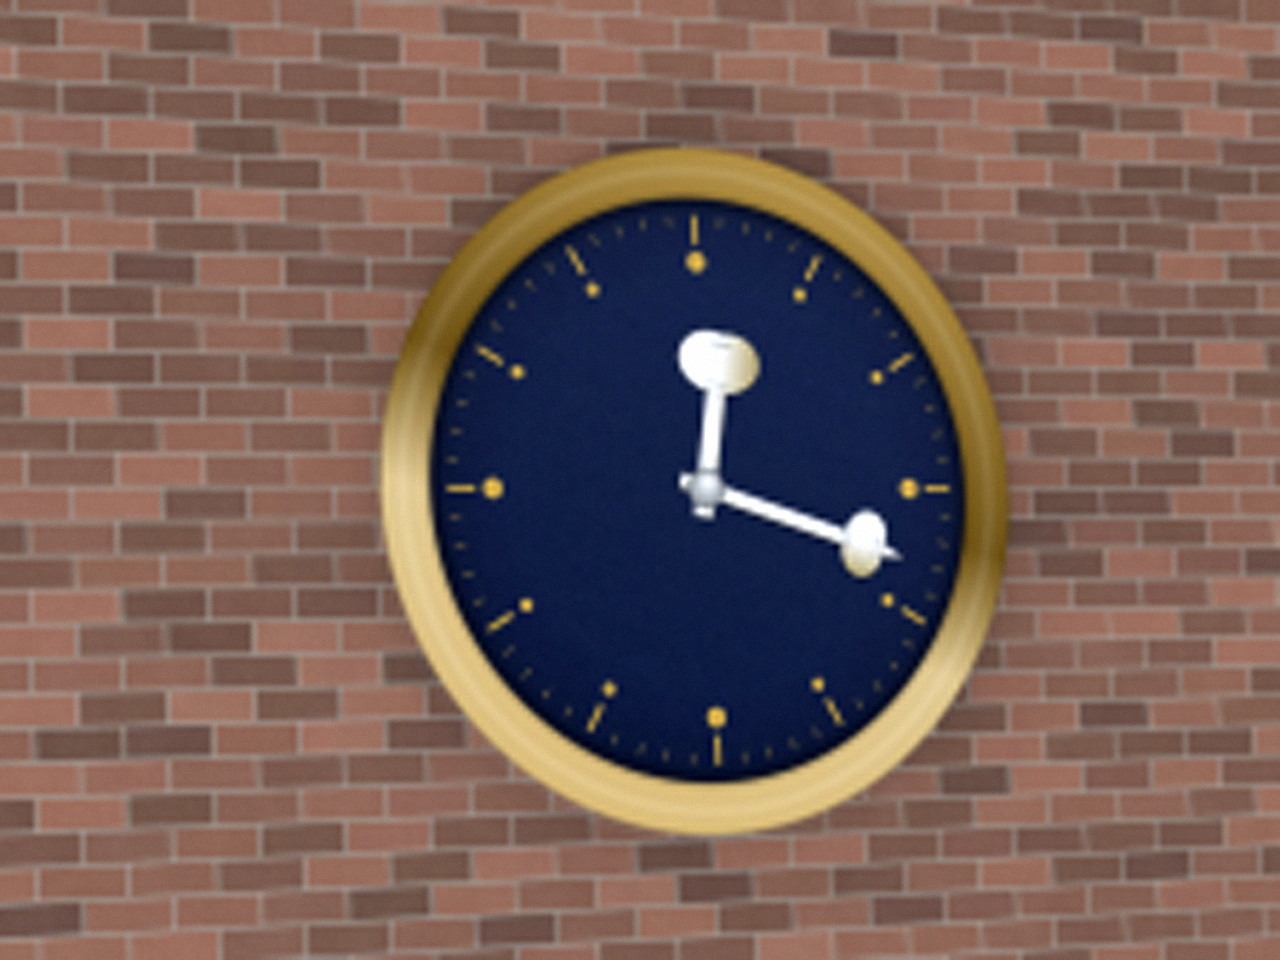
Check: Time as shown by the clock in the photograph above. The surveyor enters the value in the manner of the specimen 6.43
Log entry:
12.18
